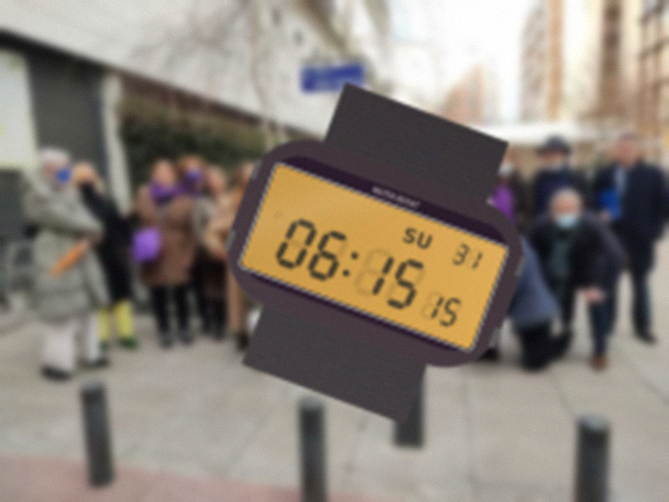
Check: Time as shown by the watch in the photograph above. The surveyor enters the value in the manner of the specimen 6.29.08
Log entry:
6.15.15
